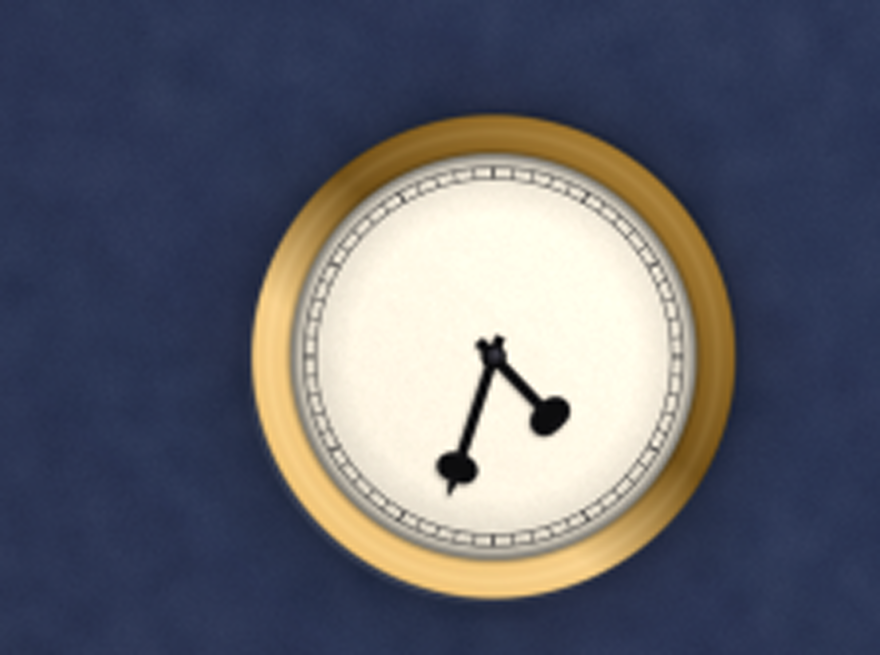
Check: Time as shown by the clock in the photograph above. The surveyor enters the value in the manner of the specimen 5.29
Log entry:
4.33
